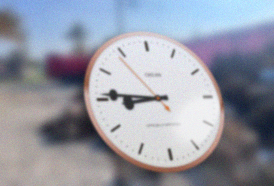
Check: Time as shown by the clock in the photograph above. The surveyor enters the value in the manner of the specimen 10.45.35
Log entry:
8.45.54
